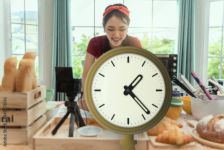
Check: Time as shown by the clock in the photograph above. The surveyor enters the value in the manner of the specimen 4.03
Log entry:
1.23
